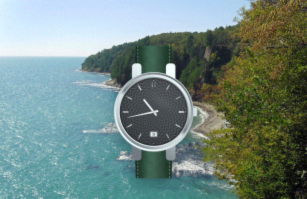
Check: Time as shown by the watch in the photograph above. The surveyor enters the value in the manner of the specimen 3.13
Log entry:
10.43
